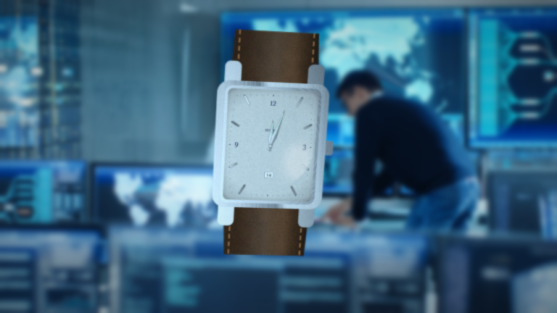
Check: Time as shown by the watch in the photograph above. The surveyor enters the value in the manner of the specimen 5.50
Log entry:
12.03
